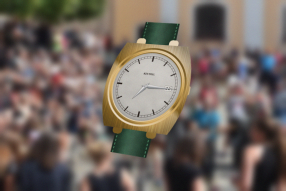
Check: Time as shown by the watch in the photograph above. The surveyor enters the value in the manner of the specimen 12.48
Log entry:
7.15
